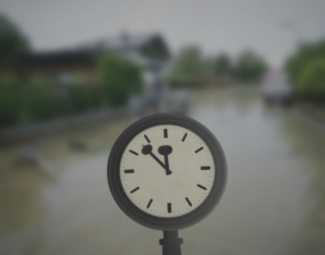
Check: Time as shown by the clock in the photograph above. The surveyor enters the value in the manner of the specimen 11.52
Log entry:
11.53
